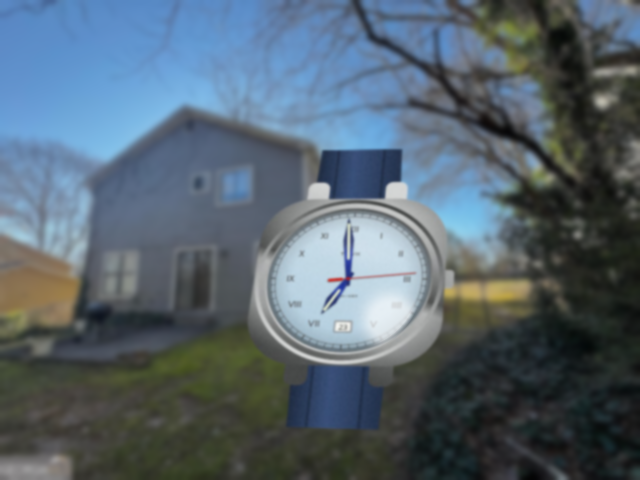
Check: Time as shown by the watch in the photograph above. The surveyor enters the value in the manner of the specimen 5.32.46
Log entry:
6.59.14
